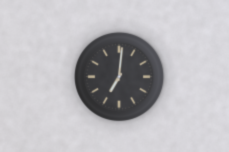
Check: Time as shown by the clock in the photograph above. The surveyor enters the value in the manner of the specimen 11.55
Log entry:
7.01
